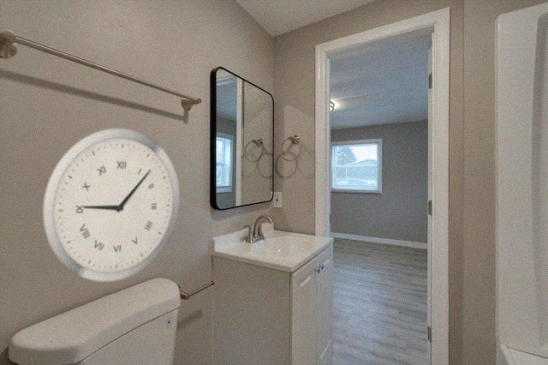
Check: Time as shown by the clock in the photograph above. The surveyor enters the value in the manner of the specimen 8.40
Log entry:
9.07
